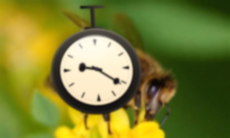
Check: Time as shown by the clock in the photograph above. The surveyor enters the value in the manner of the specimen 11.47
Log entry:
9.21
